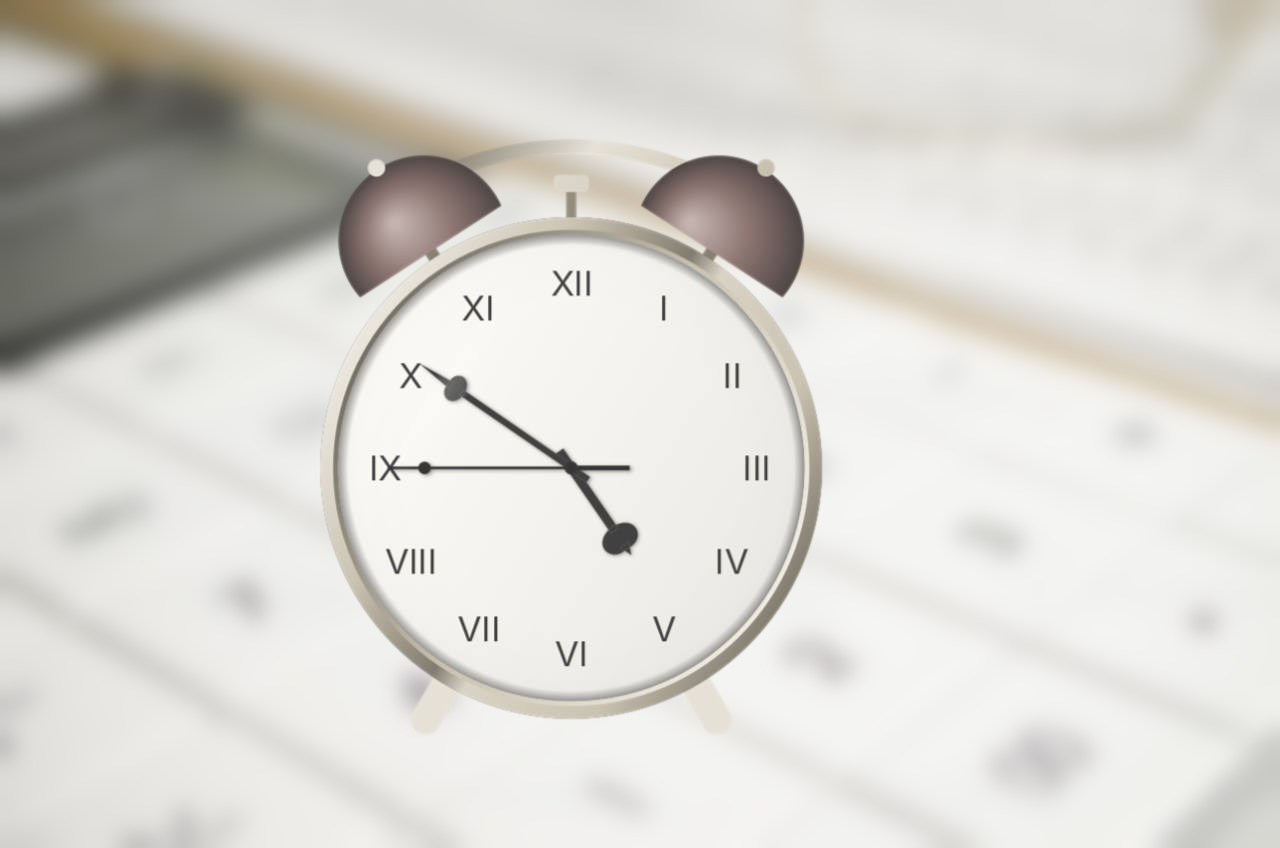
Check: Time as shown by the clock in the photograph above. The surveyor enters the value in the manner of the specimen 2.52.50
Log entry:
4.50.45
